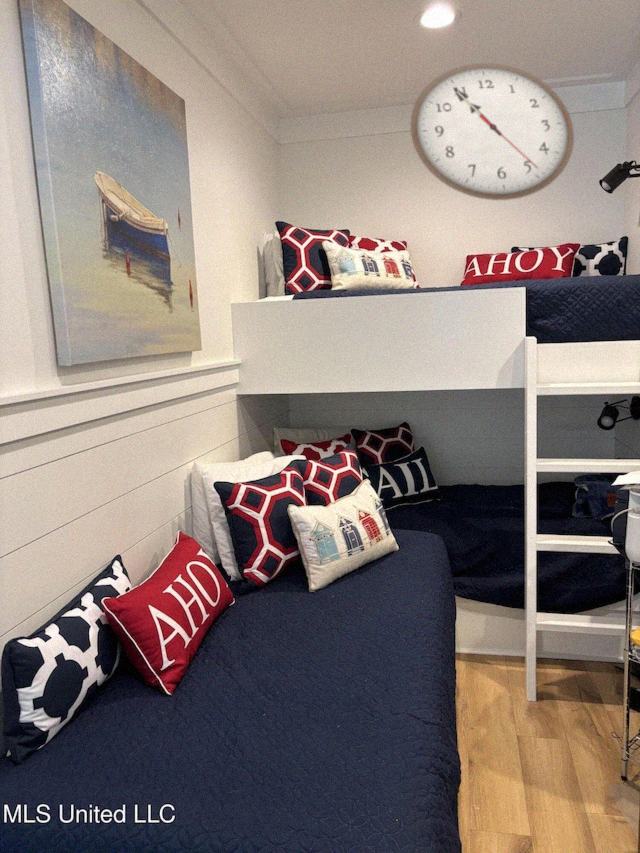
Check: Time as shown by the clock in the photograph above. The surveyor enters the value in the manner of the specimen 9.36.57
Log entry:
10.54.24
